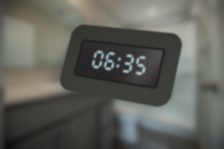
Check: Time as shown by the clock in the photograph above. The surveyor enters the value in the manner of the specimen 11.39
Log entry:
6.35
